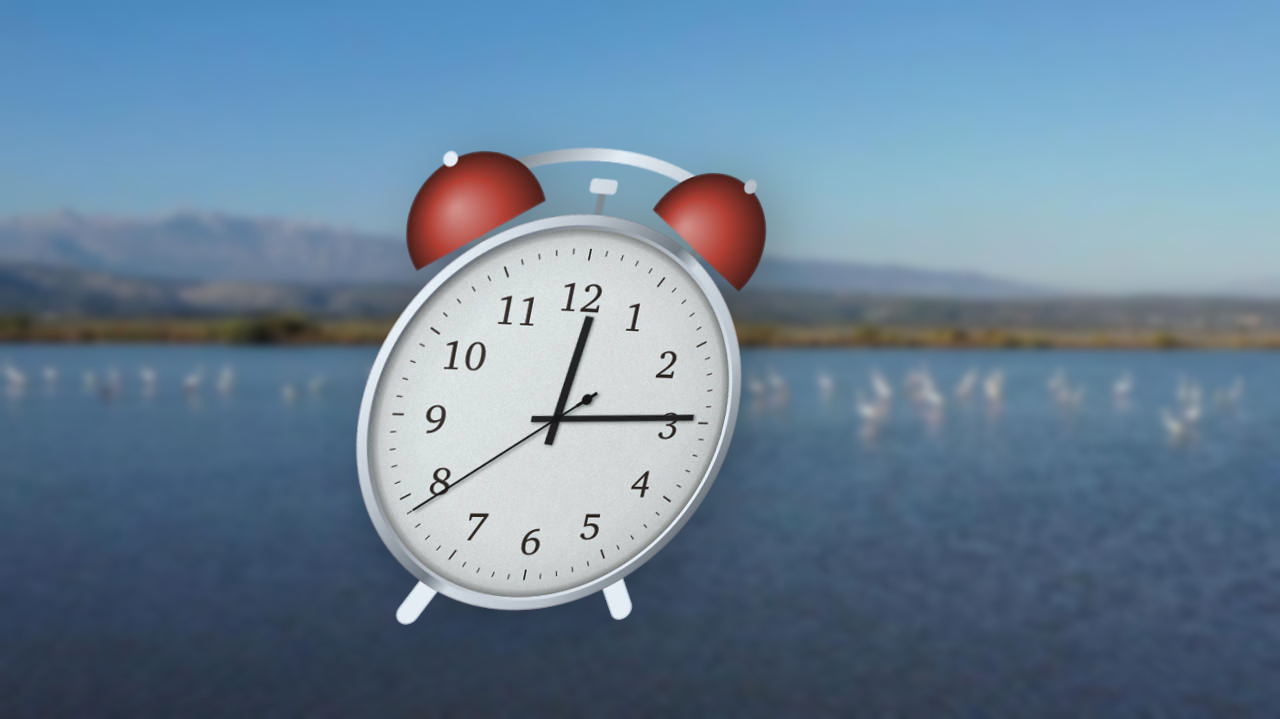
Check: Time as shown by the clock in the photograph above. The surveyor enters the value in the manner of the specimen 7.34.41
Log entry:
12.14.39
